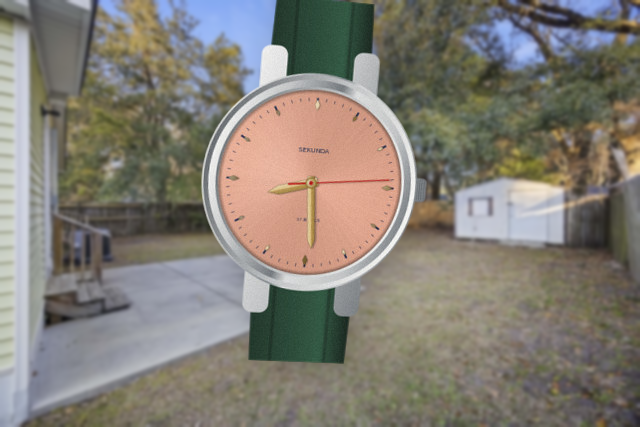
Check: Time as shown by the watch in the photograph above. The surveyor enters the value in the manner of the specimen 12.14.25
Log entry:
8.29.14
